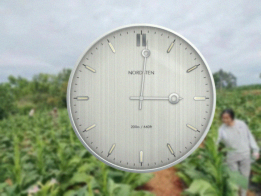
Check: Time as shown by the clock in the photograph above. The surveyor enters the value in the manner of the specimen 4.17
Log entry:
3.01
